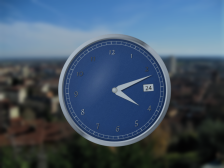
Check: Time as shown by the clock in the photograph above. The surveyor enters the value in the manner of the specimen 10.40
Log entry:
4.12
